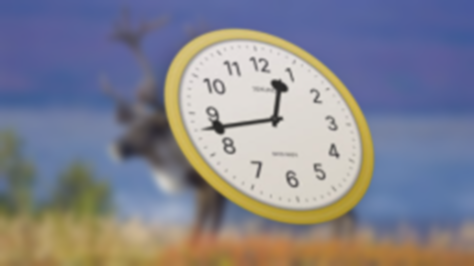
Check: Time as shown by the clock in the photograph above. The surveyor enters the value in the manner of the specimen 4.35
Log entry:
12.43
